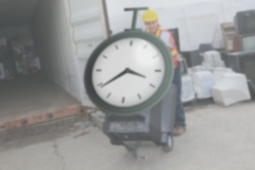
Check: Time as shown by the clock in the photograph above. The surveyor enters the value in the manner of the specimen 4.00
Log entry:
3.39
